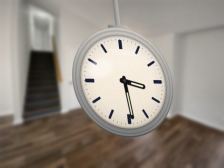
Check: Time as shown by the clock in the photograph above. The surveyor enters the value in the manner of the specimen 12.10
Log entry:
3.29
